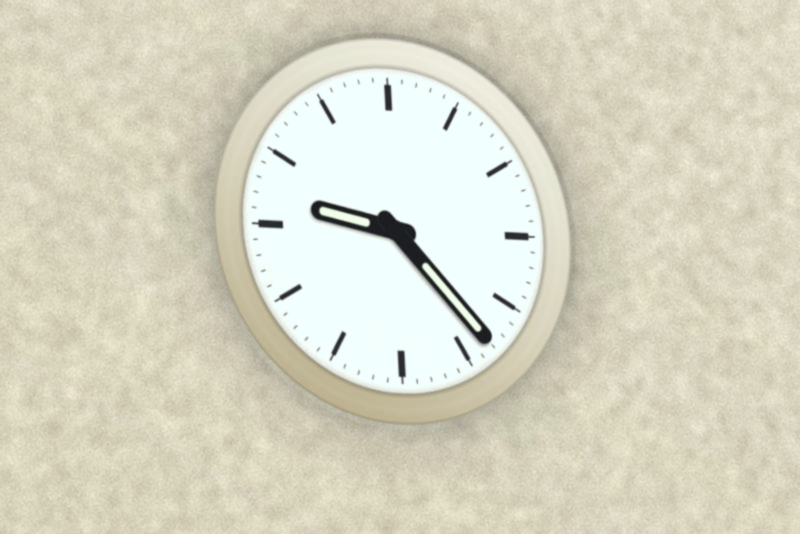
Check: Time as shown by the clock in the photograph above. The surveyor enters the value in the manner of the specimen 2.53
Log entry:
9.23
